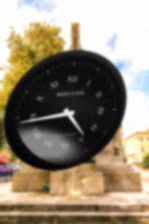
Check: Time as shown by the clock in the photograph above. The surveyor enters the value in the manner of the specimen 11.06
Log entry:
4.44
